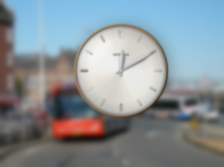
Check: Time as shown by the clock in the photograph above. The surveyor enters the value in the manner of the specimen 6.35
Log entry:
12.10
